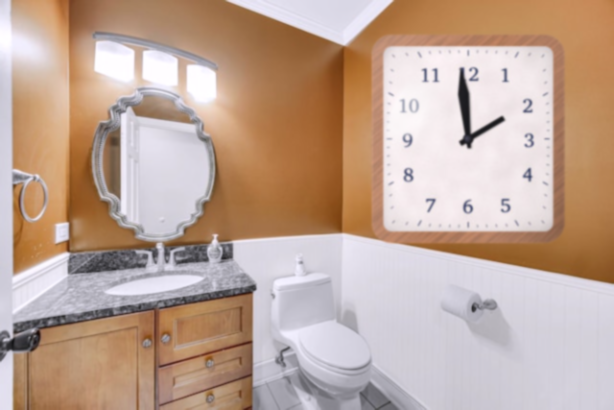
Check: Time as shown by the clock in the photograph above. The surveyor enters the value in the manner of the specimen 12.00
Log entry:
1.59
